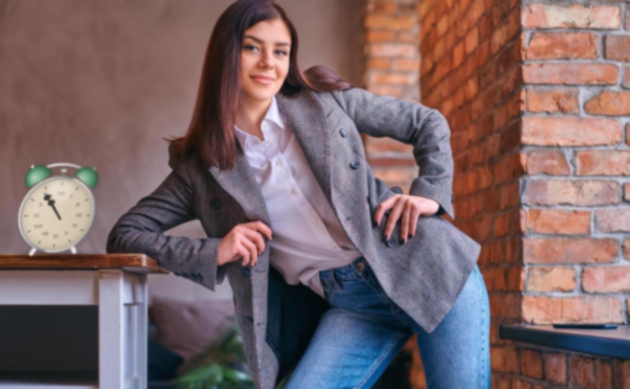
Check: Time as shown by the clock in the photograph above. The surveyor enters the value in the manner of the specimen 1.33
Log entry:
10.54
